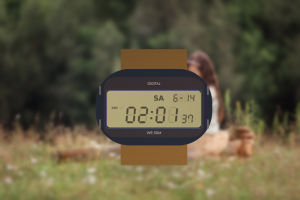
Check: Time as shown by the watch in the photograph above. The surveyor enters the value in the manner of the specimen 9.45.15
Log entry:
2.01.37
